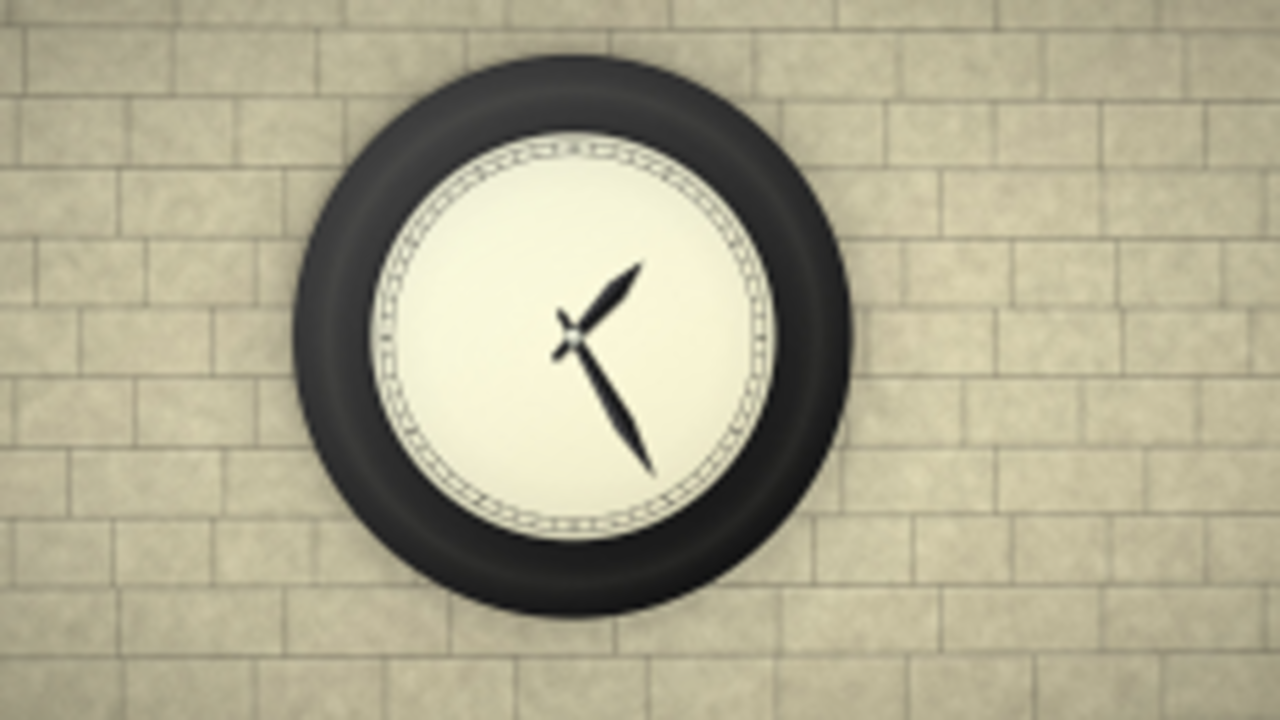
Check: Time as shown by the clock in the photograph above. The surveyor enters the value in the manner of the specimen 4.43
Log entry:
1.25
